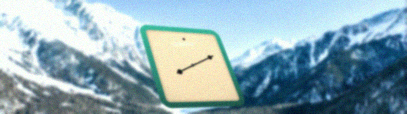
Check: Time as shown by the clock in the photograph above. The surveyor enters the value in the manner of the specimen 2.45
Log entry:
8.11
